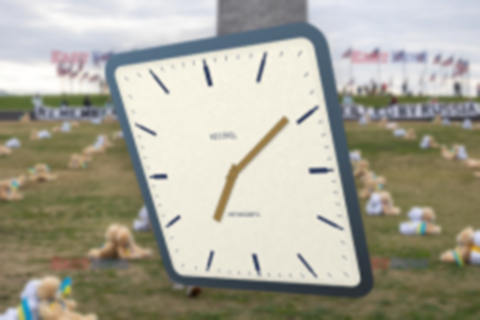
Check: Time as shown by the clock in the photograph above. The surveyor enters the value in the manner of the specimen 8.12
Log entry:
7.09
